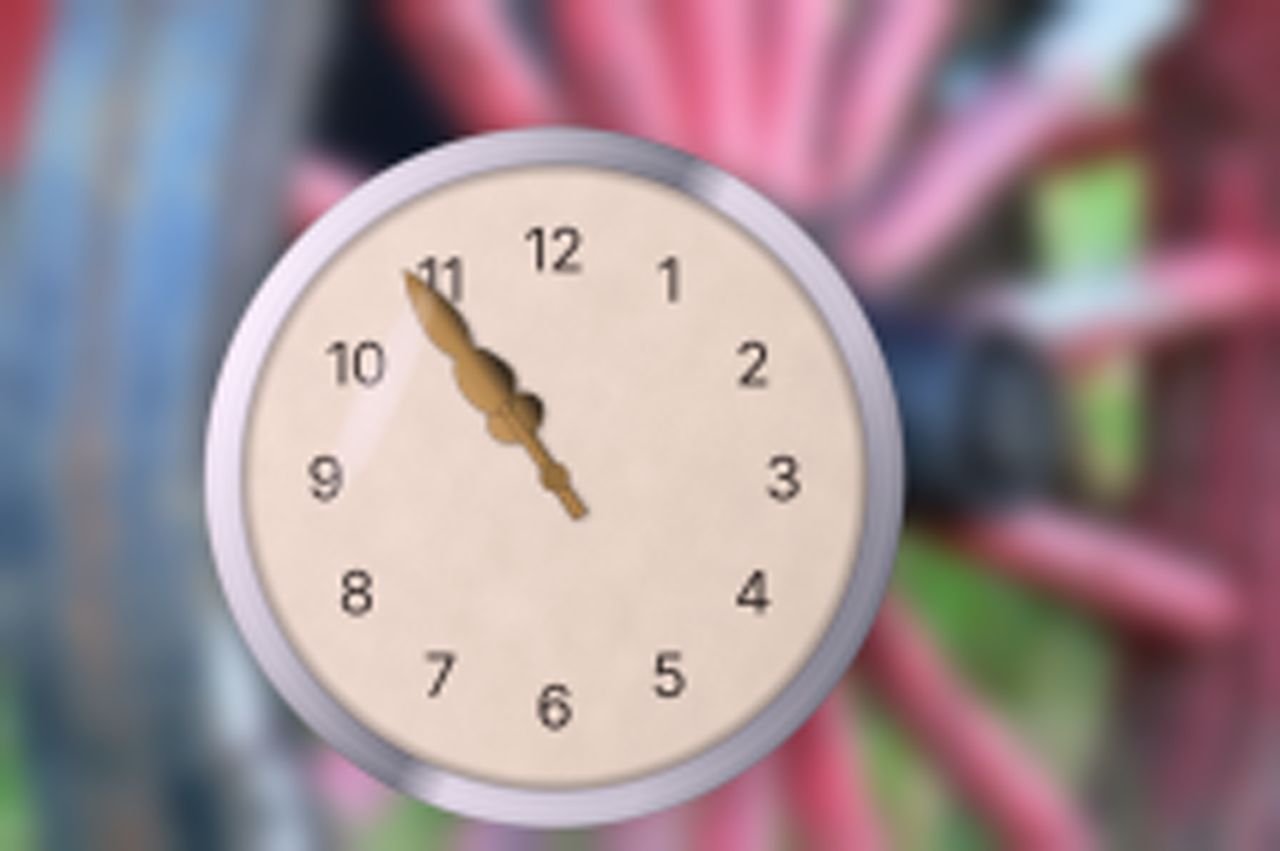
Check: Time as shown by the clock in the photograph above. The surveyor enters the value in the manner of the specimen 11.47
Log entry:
10.54
